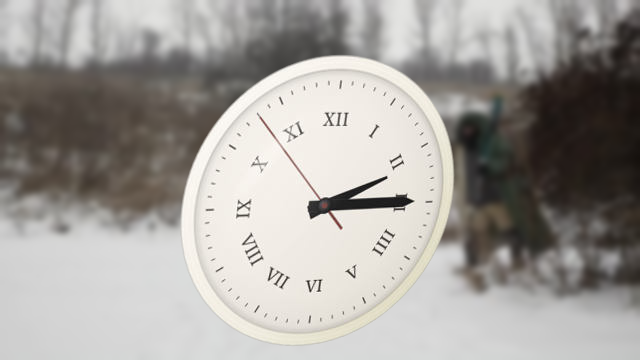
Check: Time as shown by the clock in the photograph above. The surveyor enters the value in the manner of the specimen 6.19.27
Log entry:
2.14.53
